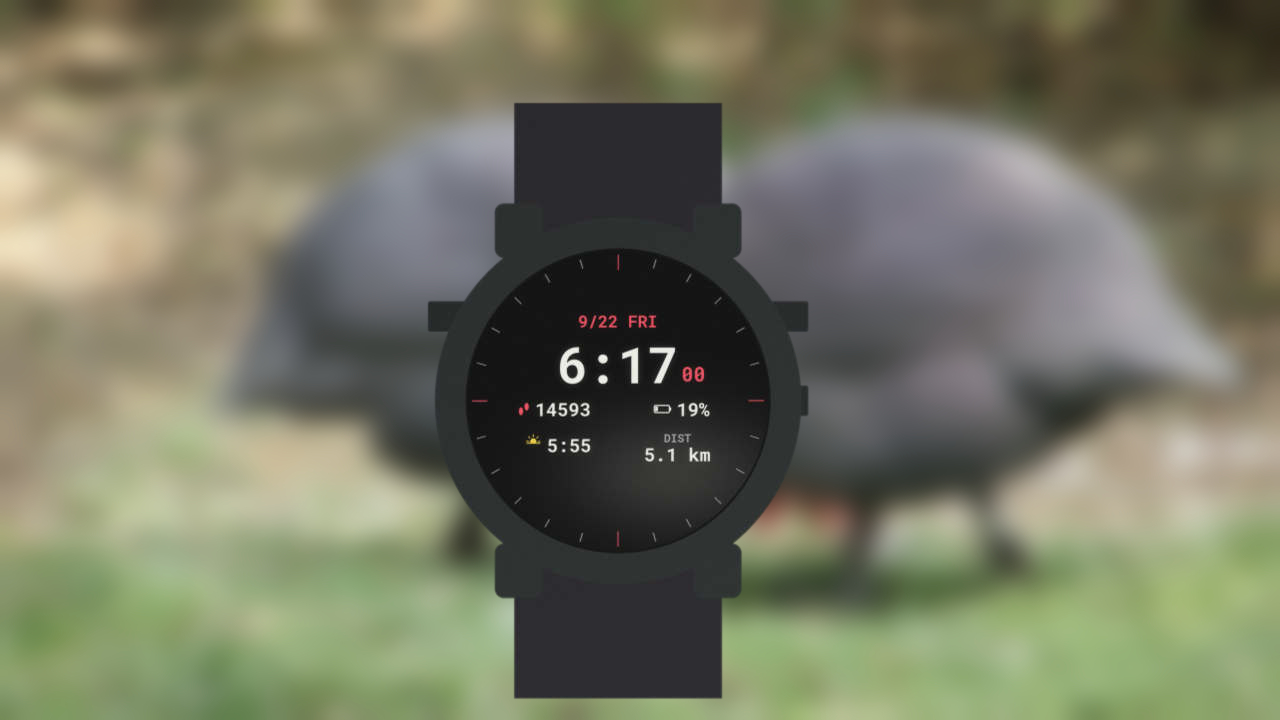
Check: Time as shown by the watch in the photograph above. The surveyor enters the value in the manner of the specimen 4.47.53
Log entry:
6.17.00
